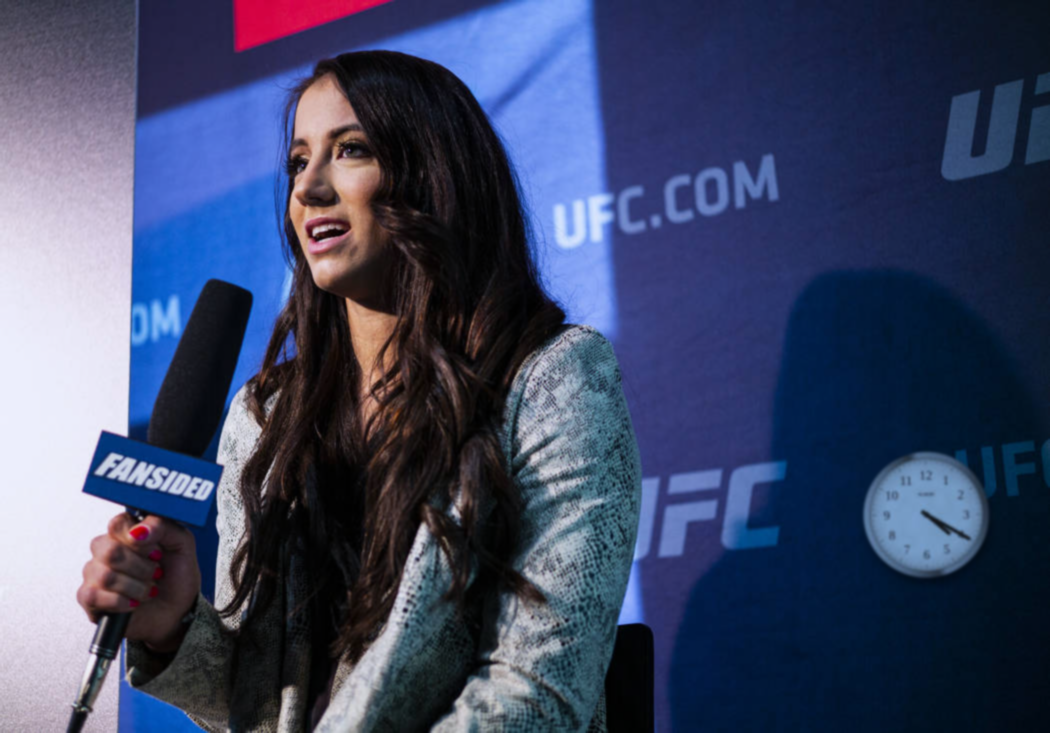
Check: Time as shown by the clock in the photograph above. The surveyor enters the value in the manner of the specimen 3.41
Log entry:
4.20
